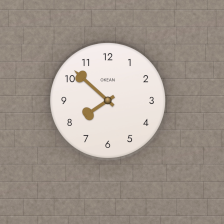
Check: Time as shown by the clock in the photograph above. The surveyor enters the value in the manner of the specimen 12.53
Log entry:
7.52
